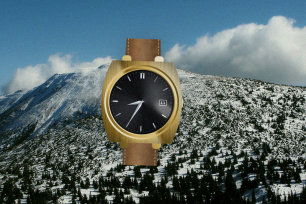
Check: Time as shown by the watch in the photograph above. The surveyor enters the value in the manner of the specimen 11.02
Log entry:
8.35
